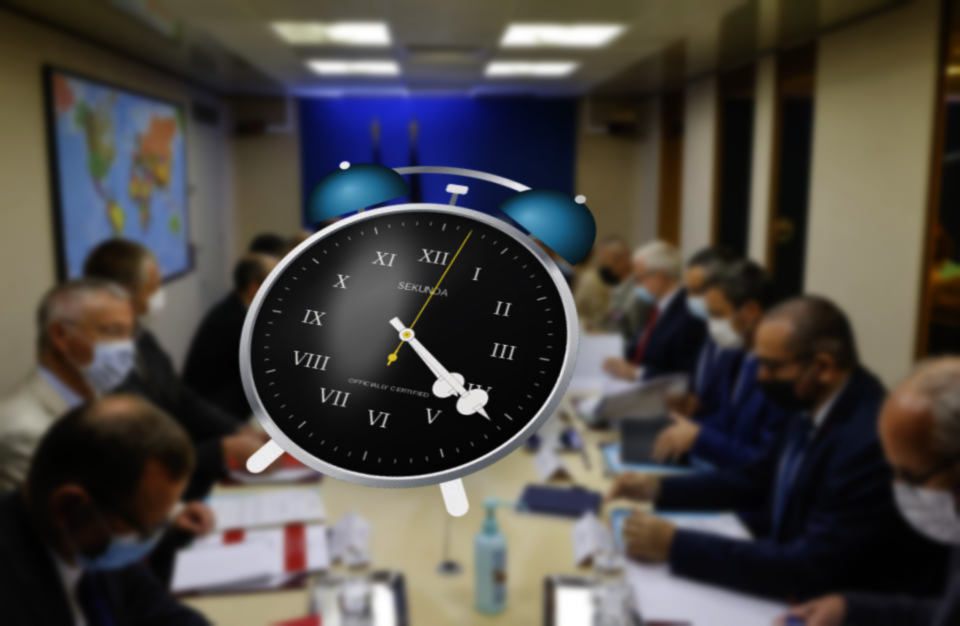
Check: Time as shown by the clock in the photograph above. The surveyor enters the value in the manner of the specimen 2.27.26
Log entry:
4.21.02
